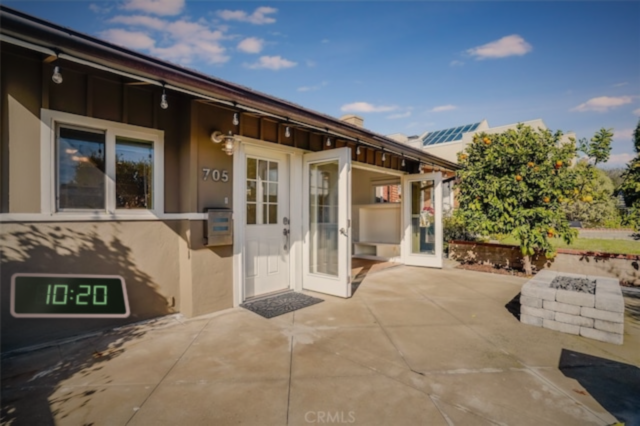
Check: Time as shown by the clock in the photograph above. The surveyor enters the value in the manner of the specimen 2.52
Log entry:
10.20
